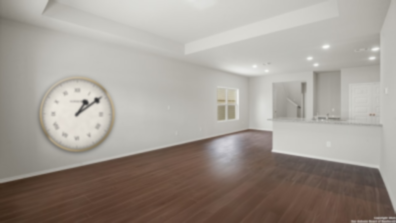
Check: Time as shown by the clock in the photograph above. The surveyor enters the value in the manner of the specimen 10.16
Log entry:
1.09
